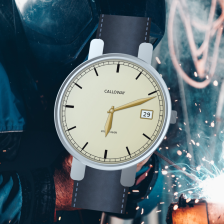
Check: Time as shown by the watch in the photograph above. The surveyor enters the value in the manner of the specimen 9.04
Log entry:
6.11
